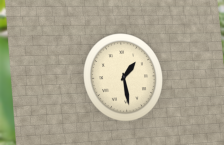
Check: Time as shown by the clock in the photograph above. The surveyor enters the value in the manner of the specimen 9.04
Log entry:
1.29
